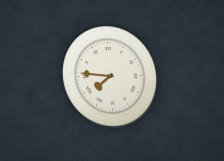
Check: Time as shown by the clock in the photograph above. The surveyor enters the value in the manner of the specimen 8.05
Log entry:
7.46
